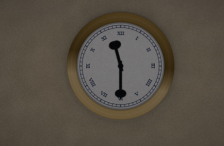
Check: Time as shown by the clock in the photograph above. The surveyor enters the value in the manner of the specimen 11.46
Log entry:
11.30
